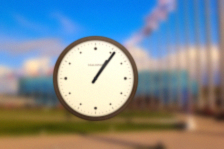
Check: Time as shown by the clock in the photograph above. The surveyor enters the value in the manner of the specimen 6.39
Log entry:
1.06
